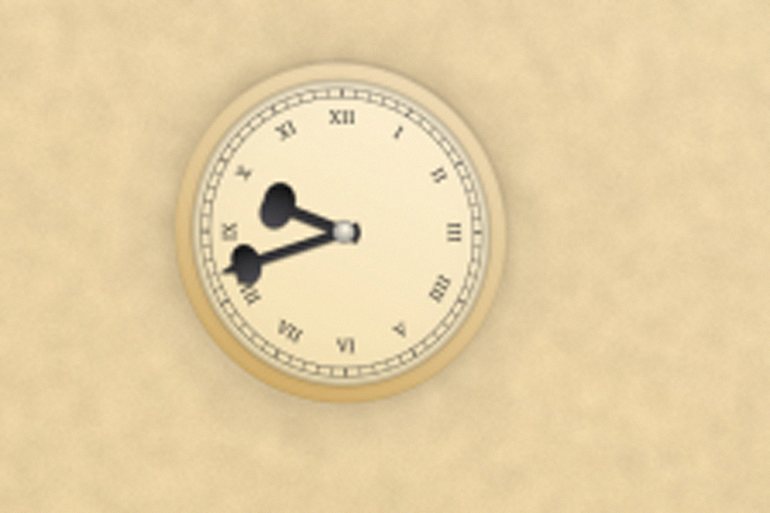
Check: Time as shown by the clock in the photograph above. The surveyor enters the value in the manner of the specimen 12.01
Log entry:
9.42
